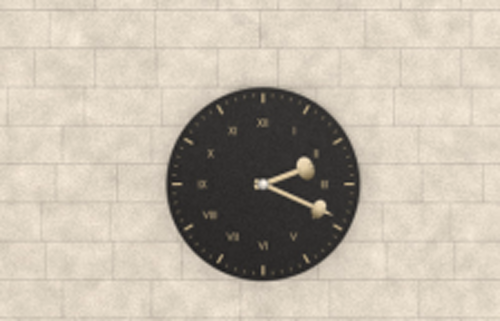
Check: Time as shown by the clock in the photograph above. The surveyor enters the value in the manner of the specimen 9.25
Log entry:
2.19
